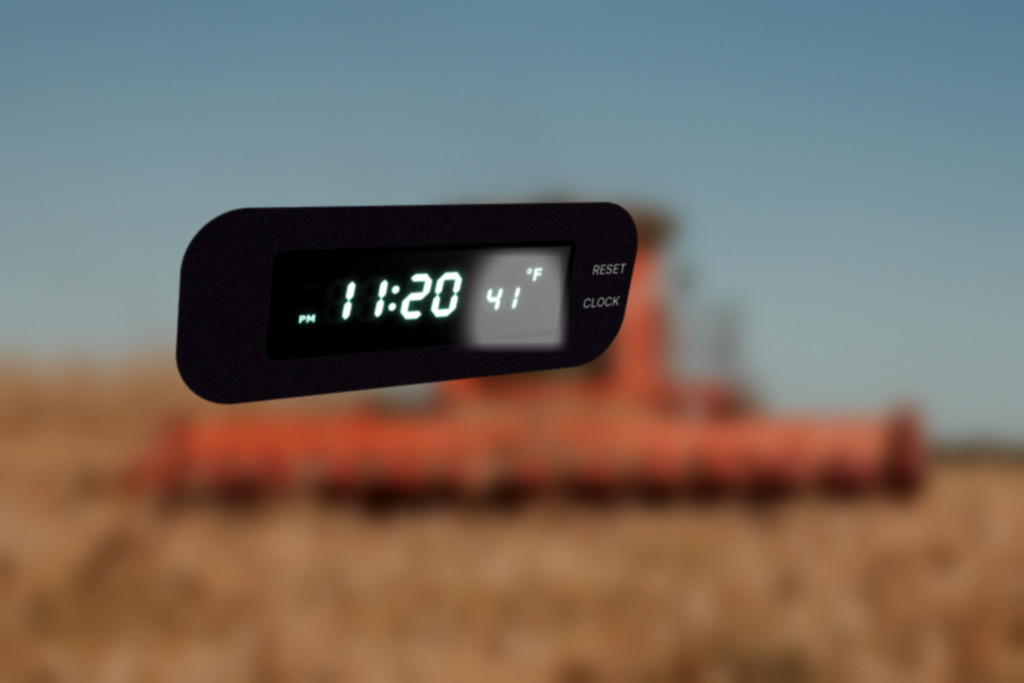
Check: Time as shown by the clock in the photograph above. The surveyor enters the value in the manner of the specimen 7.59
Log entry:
11.20
